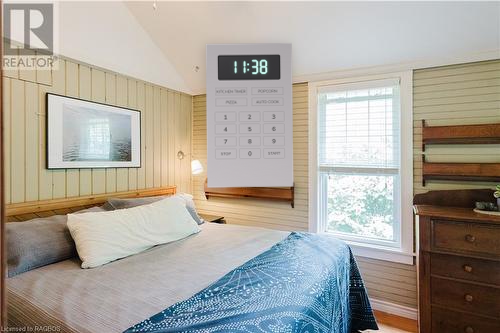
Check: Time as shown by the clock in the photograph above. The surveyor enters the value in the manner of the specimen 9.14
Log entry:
11.38
